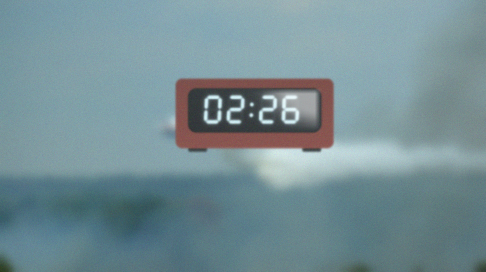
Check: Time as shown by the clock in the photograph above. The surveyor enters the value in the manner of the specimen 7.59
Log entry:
2.26
